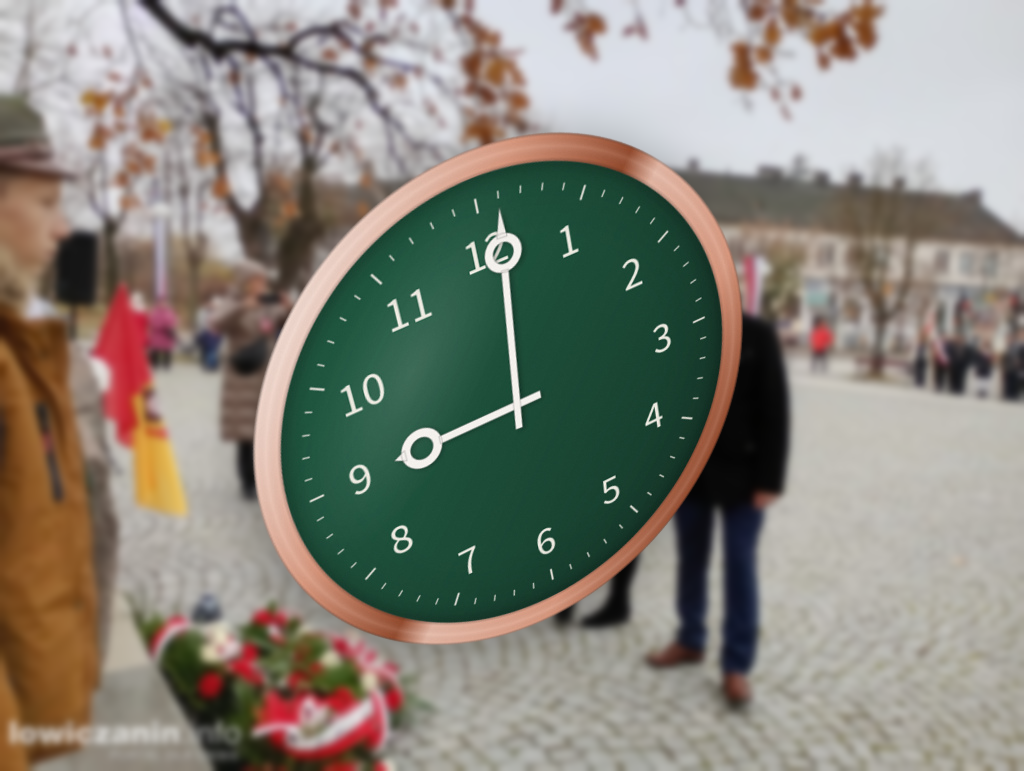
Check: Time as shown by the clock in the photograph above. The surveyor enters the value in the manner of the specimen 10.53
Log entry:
9.01
